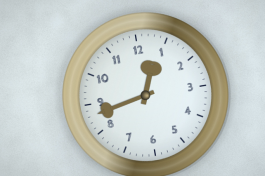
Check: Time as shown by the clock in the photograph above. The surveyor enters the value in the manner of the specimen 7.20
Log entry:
12.43
